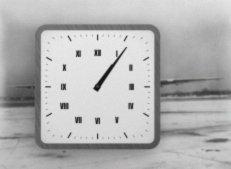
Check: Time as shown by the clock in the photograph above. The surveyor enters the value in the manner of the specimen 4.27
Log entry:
1.06
